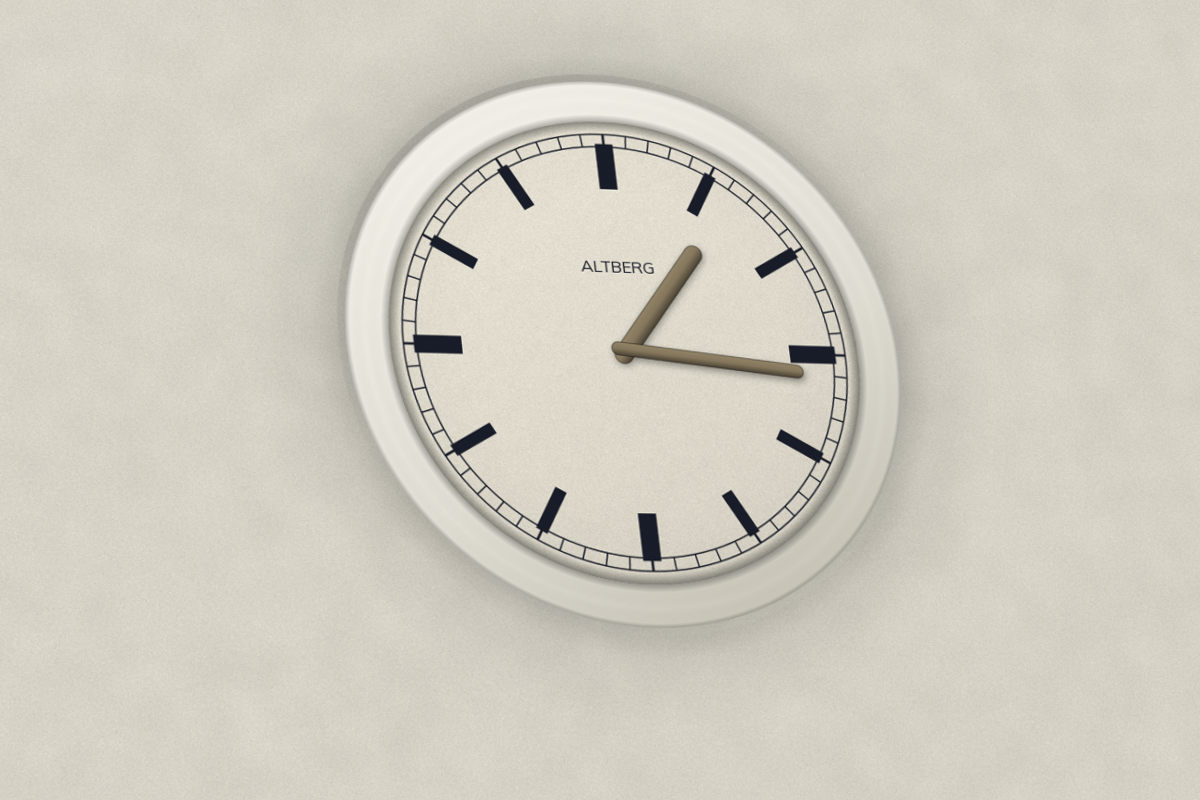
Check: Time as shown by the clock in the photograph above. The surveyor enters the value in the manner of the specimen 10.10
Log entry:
1.16
